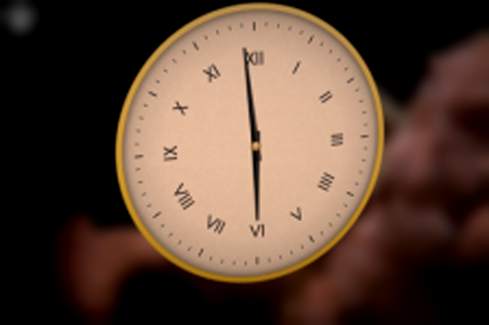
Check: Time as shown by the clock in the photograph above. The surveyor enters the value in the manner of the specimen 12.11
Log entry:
5.59
